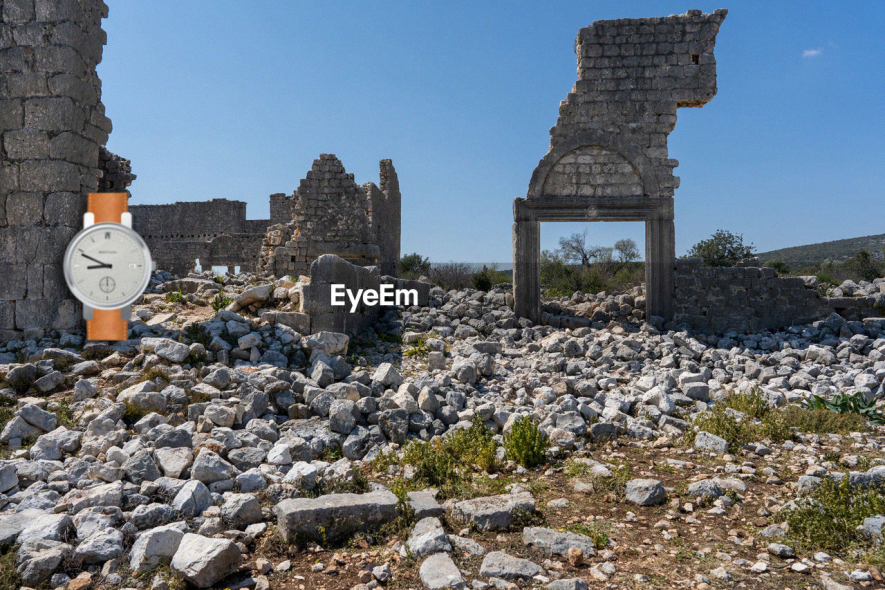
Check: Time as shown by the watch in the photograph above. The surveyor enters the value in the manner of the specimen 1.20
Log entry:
8.49
